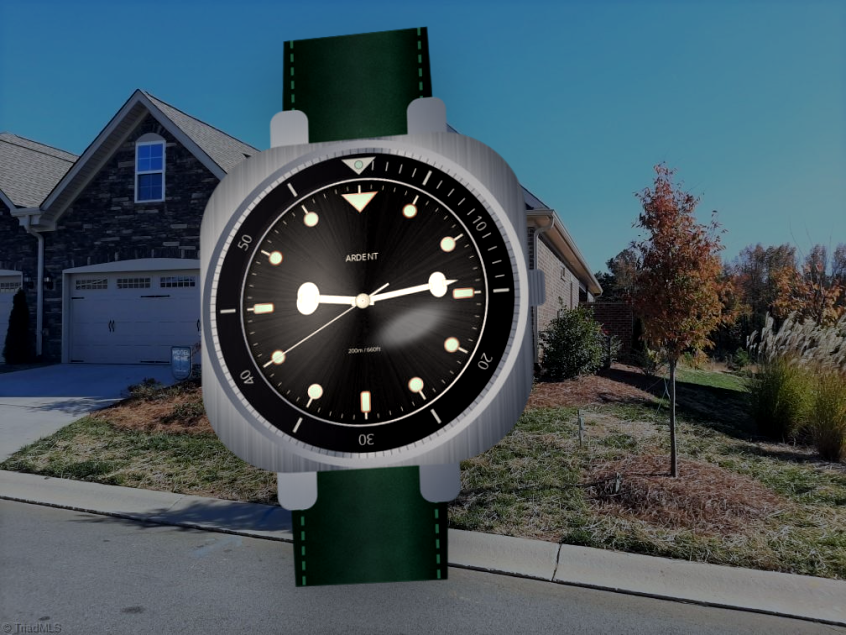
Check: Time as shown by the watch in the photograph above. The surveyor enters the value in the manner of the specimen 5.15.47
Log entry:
9.13.40
